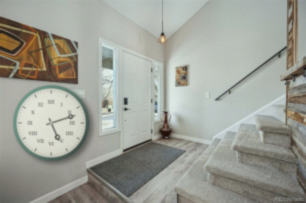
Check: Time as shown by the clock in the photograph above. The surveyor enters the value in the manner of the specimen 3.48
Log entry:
5.12
